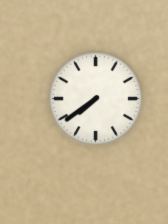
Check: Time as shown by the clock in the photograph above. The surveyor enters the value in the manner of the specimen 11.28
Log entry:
7.39
